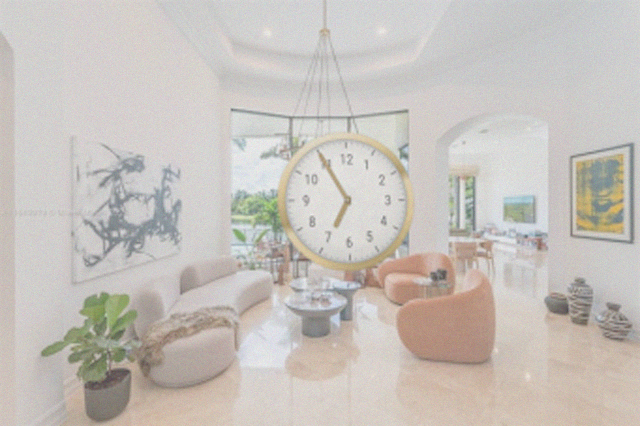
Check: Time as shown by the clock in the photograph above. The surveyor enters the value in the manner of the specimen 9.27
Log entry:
6.55
